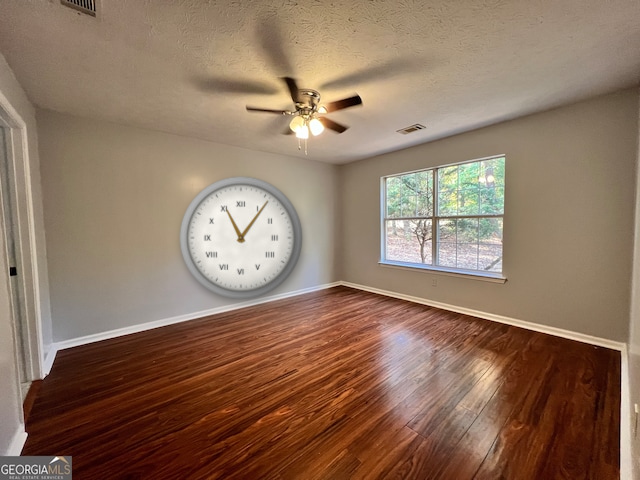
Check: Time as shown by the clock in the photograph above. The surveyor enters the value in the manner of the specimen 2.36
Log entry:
11.06
